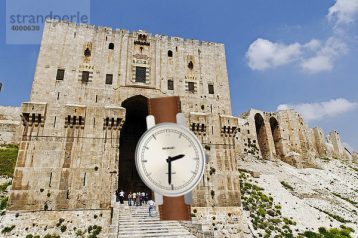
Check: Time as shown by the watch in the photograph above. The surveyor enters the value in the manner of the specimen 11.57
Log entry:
2.31
